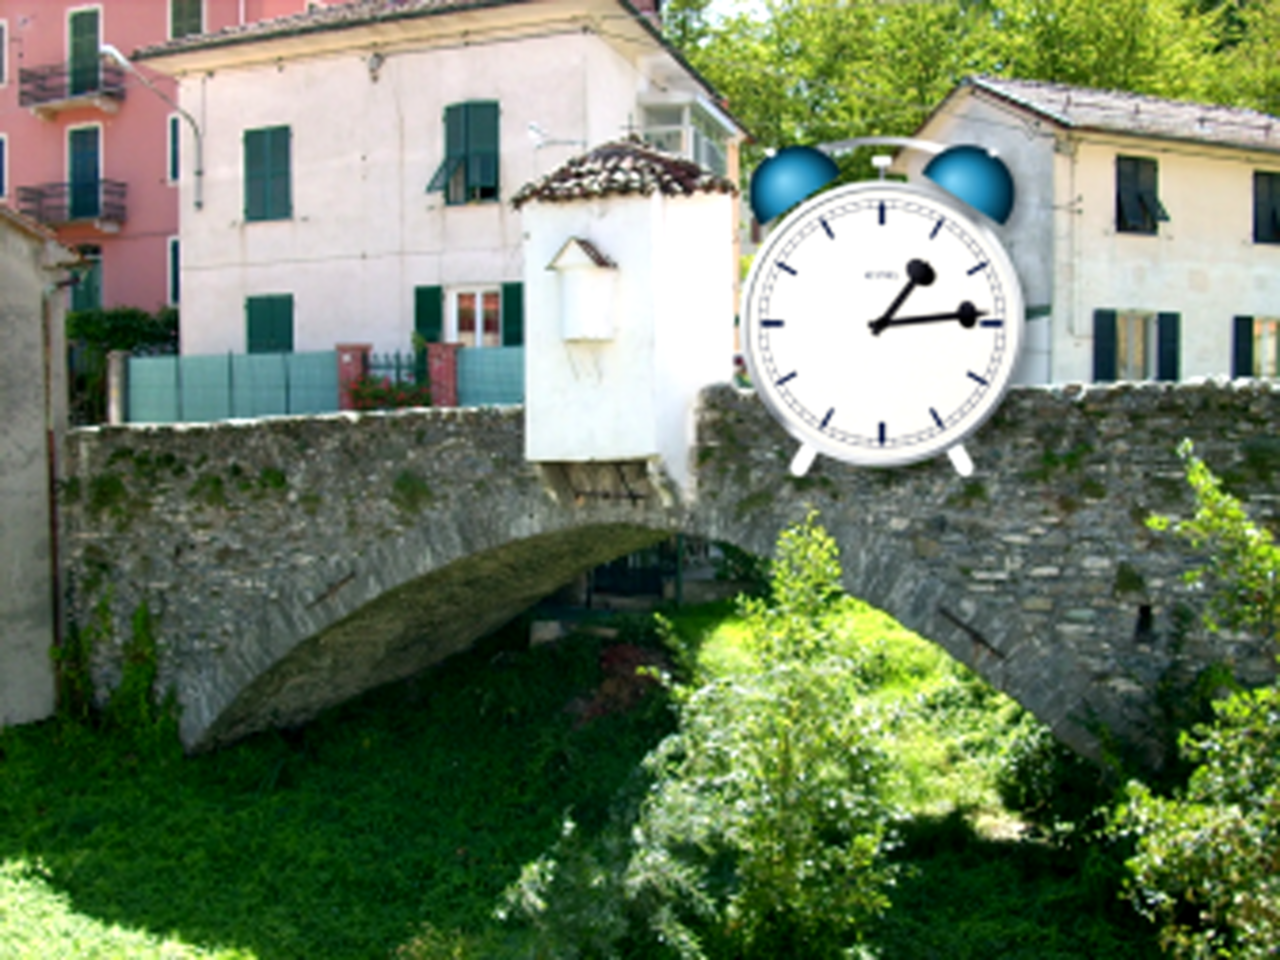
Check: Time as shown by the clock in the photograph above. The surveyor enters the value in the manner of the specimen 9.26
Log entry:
1.14
